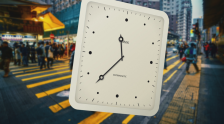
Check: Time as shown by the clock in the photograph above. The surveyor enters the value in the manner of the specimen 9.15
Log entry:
11.37
